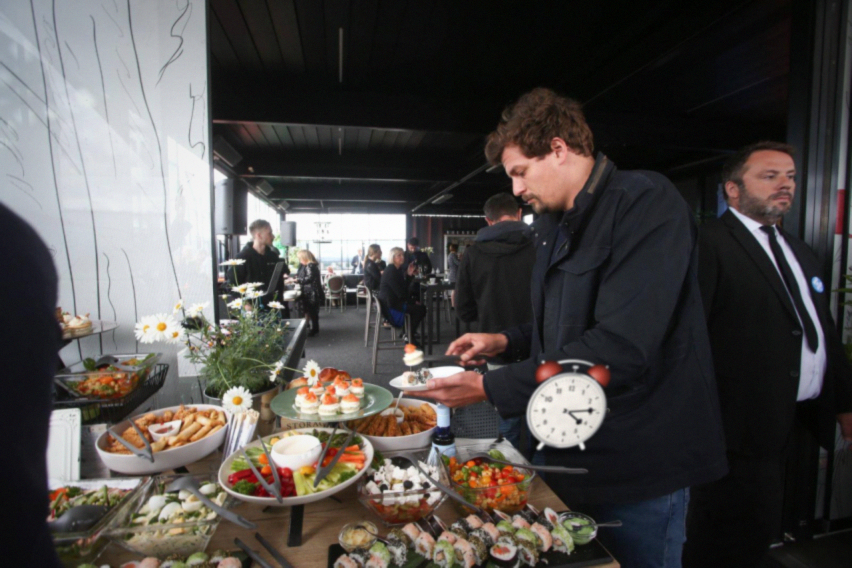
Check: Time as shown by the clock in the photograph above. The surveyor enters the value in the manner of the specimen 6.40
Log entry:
4.14
